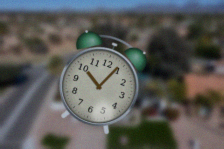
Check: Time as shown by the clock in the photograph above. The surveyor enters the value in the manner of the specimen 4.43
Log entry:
10.04
